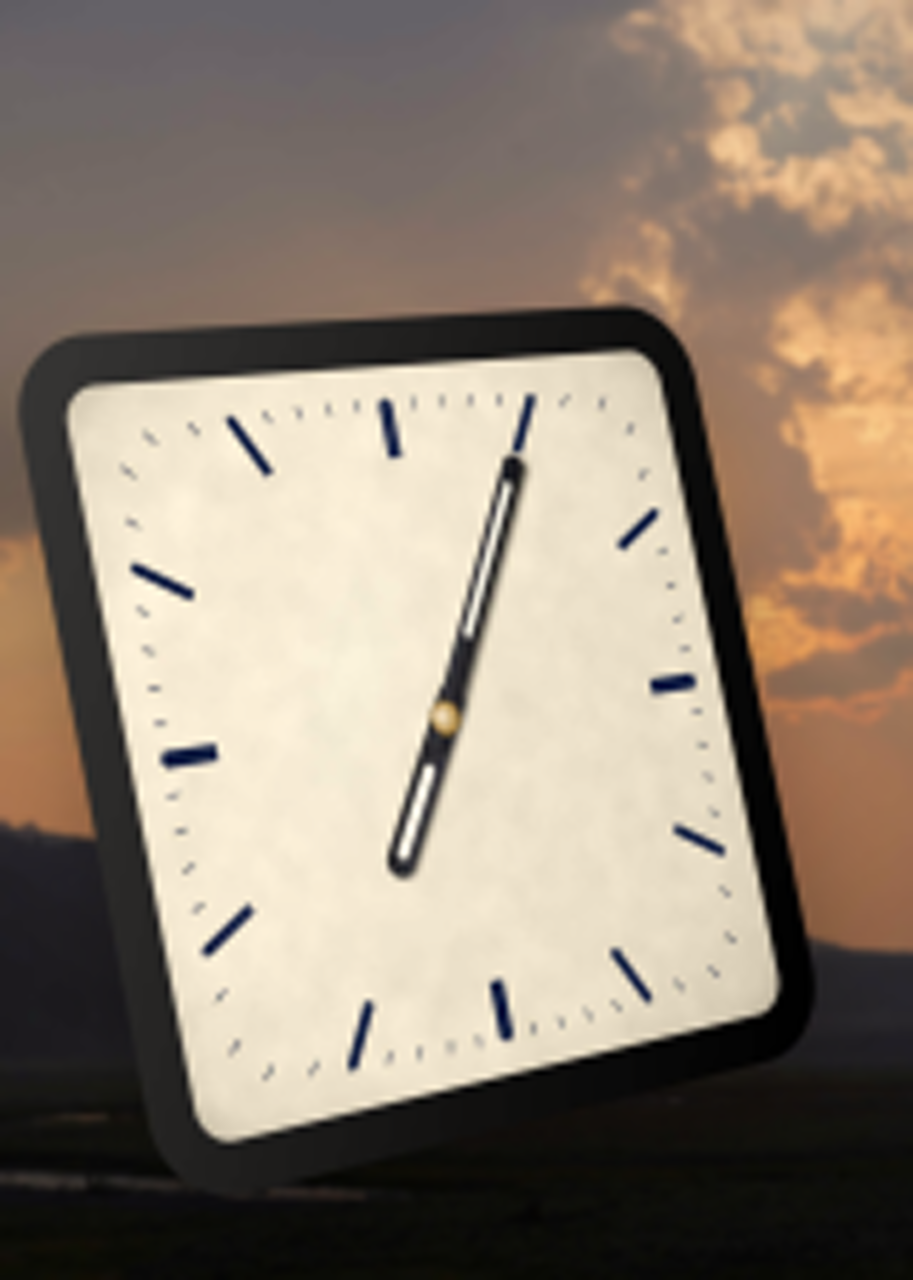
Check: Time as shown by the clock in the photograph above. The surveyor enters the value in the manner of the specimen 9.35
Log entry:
7.05
